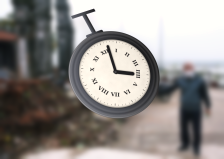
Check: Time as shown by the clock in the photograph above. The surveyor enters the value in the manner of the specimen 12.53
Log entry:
4.02
